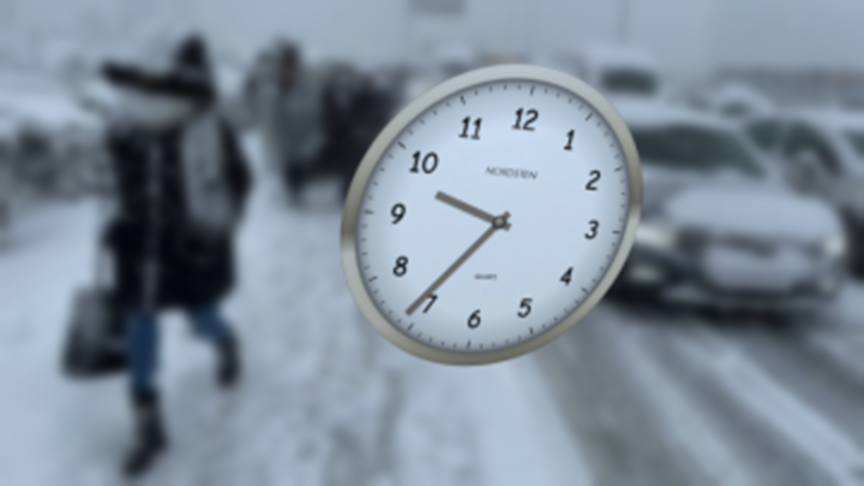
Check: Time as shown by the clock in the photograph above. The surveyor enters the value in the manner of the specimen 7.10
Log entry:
9.36
